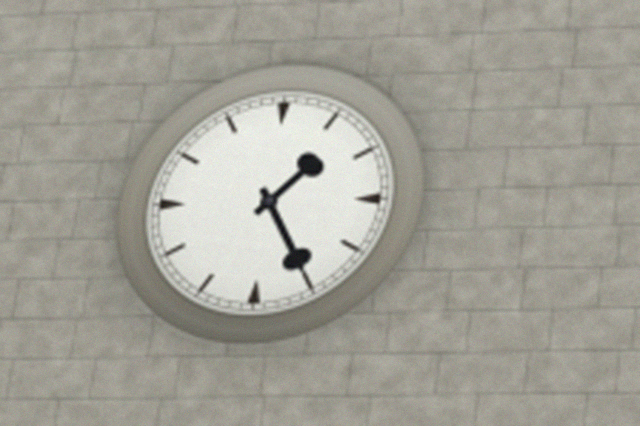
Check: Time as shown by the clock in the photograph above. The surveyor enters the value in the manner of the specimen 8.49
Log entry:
1.25
